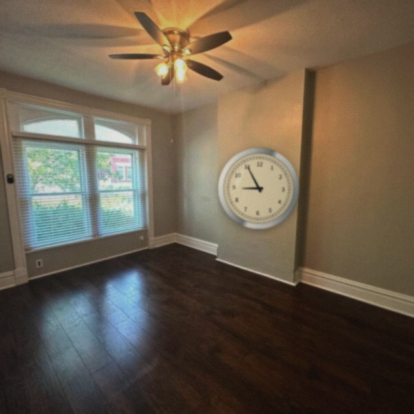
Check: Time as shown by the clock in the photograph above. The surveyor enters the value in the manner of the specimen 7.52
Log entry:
8.55
